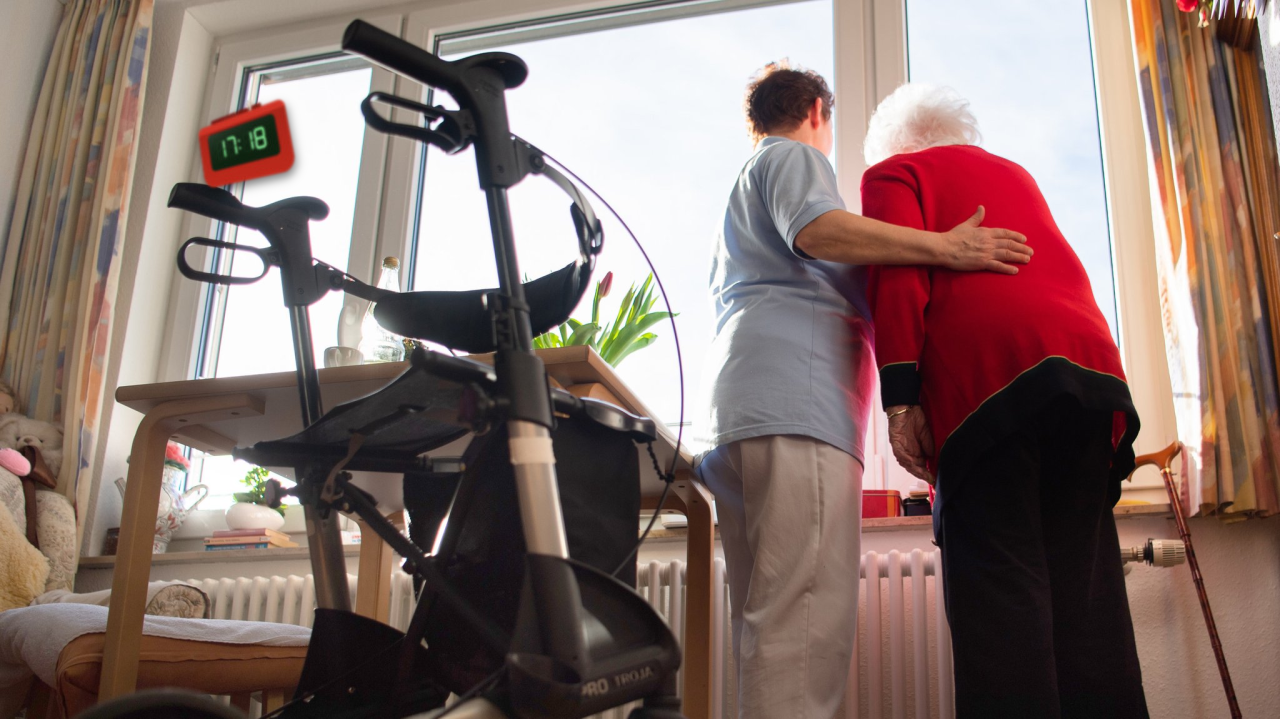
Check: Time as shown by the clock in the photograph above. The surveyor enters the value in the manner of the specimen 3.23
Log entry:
17.18
